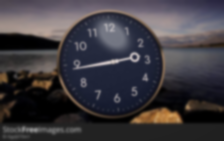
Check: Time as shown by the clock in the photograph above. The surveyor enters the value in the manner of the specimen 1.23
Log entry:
2.44
